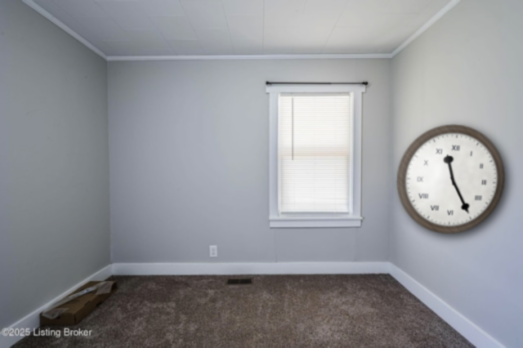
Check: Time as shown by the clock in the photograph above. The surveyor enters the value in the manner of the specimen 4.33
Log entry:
11.25
